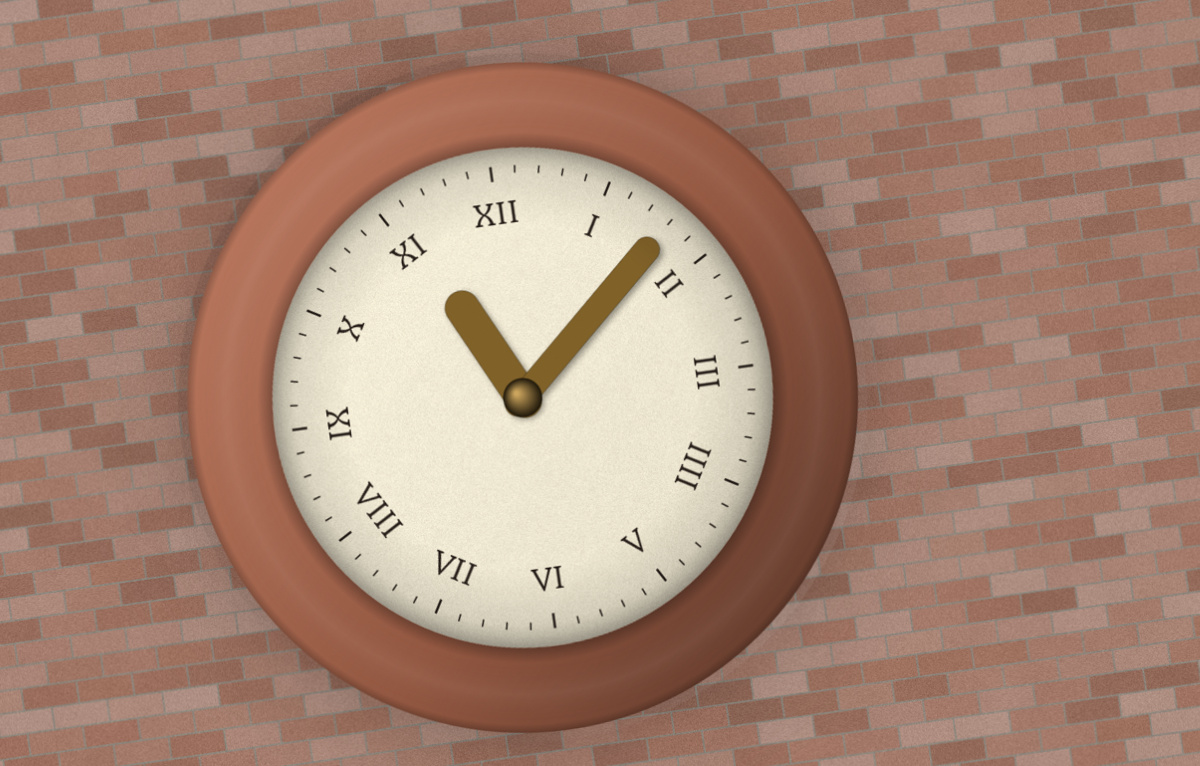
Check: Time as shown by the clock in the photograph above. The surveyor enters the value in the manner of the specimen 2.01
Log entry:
11.08
